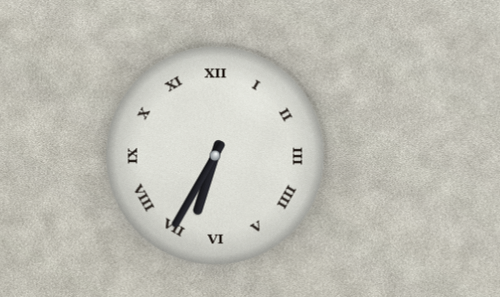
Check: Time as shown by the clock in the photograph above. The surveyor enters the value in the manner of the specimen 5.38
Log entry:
6.35
